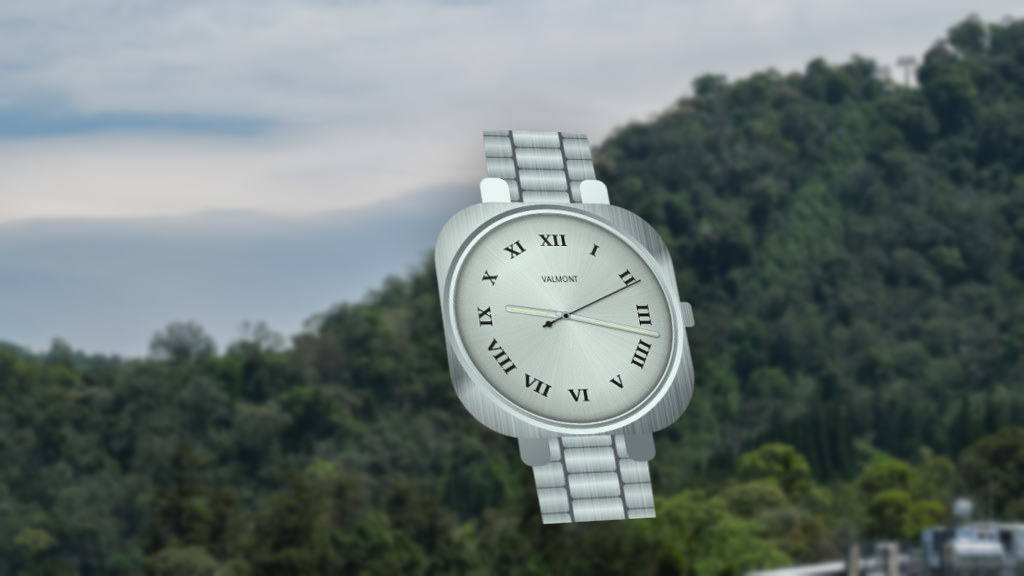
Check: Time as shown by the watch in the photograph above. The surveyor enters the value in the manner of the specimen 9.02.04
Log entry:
9.17.11
